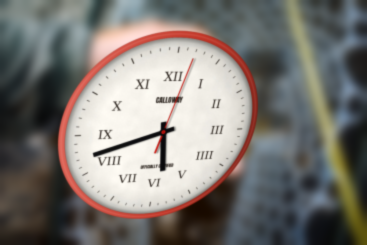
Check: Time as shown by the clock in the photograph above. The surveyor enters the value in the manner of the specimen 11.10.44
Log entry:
5.42.02
